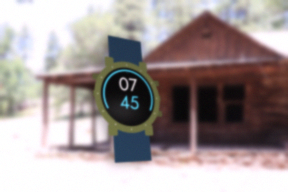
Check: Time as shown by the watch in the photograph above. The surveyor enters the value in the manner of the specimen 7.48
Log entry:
7.45
